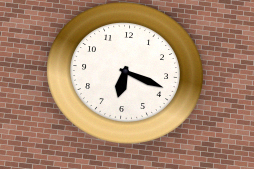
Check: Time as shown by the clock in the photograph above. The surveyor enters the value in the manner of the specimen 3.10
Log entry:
6.18
